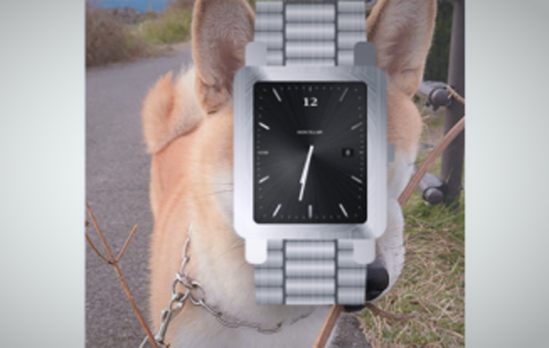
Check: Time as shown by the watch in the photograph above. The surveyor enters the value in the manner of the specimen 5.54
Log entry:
6.32
